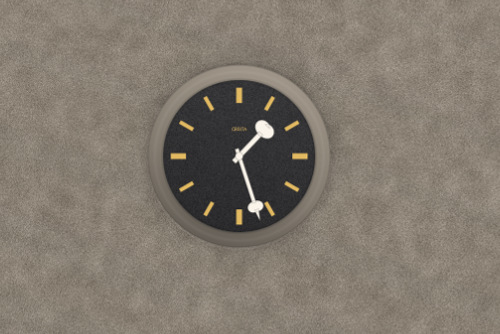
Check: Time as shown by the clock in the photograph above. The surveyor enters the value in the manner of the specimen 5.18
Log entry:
1.27
